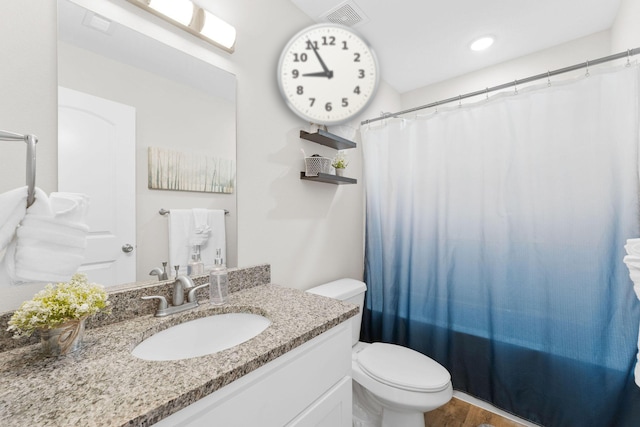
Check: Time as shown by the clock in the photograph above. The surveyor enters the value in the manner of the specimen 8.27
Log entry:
8.55
